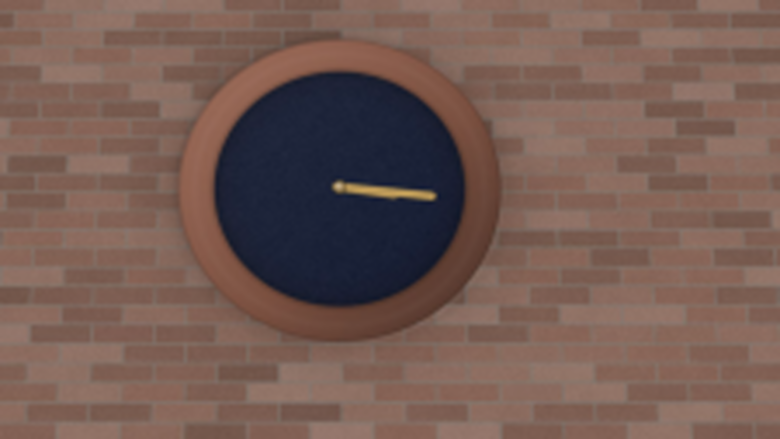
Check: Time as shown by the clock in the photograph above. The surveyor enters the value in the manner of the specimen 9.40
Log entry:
3.16
